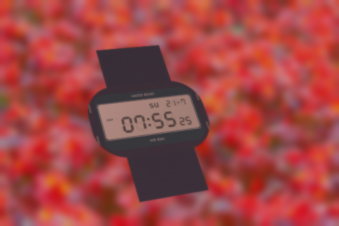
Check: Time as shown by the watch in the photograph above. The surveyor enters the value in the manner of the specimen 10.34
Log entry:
7.55
